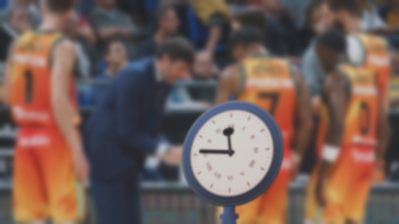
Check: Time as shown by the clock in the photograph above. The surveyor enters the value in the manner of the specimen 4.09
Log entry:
11.46
